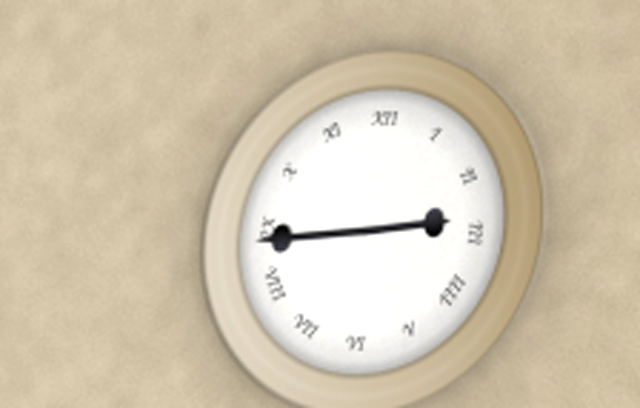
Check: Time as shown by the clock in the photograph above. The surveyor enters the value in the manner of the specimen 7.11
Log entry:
2.44
